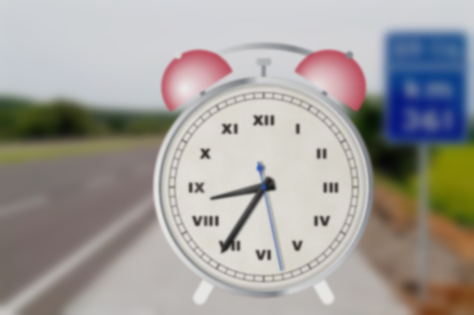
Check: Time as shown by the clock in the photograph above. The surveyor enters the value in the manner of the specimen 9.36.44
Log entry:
8.35.28
